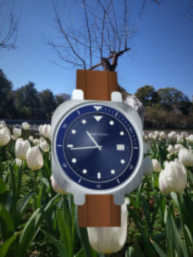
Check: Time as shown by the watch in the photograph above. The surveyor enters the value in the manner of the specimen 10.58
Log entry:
10.44
